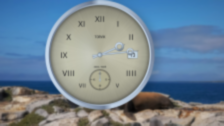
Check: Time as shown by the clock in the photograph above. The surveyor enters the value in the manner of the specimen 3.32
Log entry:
2.14
